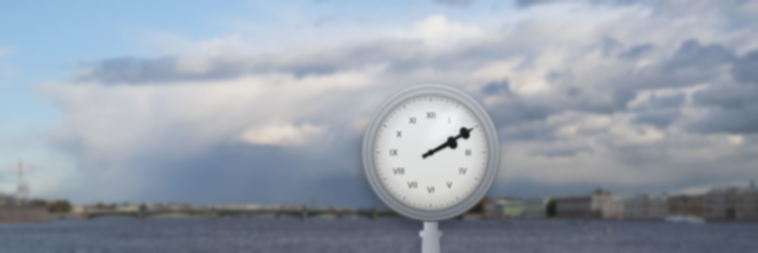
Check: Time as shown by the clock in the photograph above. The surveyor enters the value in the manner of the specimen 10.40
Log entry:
2.10
